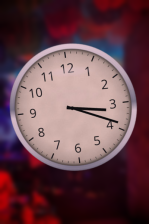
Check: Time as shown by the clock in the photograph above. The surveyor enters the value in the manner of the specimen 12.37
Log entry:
3.19
